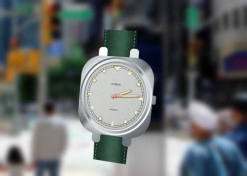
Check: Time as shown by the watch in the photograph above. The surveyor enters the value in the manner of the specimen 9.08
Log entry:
2.14
